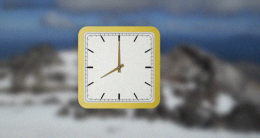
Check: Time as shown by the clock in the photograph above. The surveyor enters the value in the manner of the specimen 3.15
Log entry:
8.00
